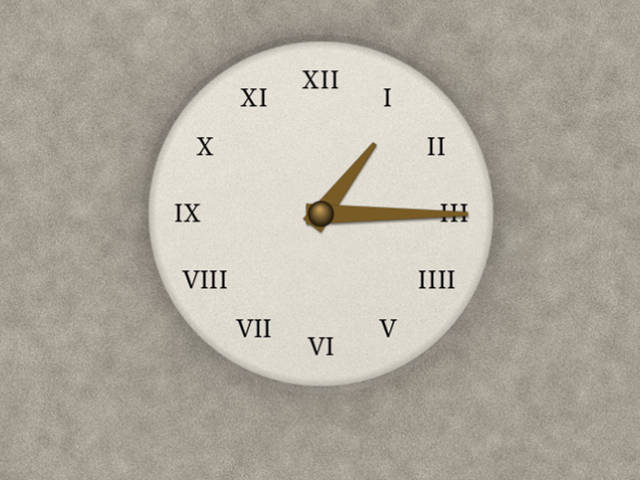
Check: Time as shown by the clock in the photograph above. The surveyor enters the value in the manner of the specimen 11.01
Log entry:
1.15
